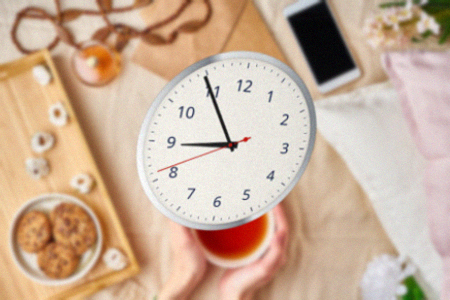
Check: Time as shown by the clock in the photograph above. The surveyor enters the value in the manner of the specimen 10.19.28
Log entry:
8.54.41
